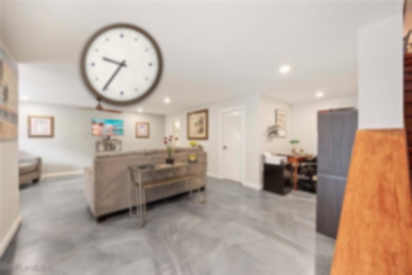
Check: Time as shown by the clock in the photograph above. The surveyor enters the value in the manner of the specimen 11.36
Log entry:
9.36
